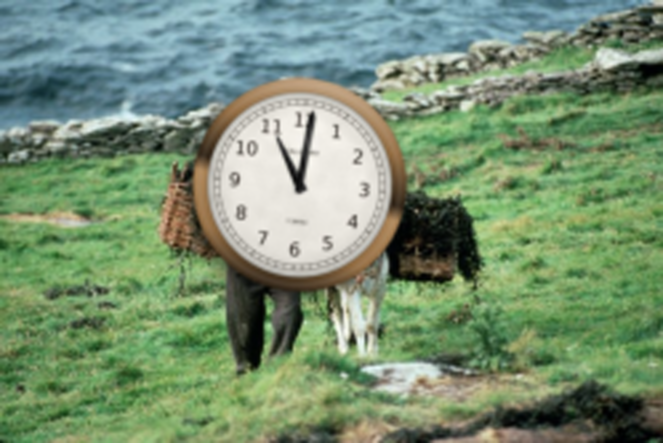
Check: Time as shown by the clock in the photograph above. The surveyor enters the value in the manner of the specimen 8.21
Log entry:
11.01
